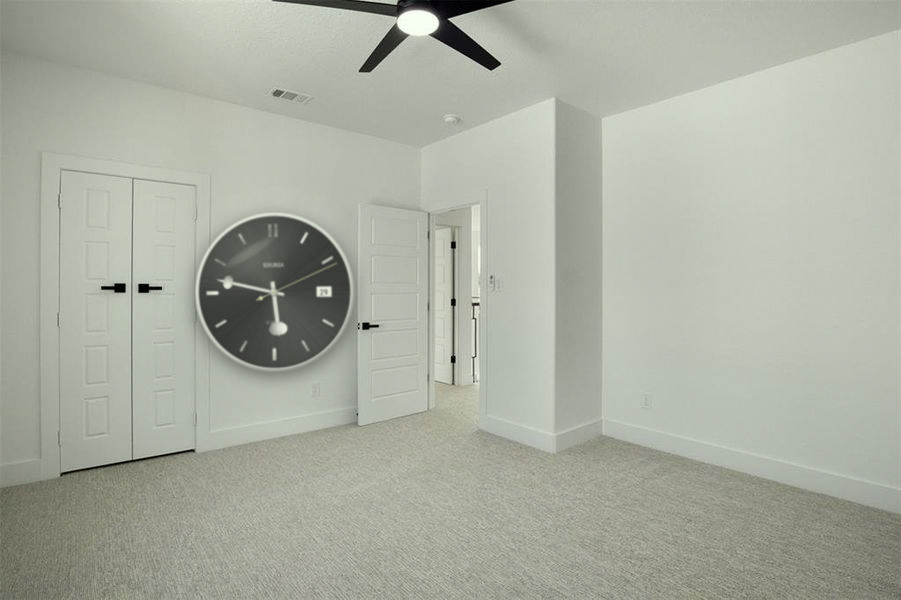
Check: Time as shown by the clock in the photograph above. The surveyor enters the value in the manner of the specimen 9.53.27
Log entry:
5.47.11
